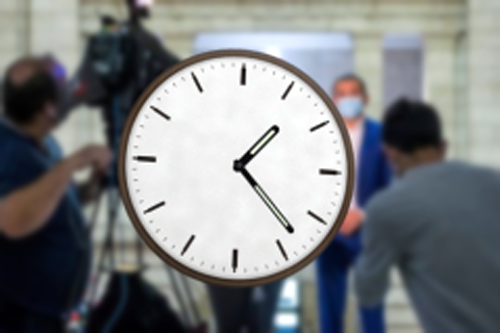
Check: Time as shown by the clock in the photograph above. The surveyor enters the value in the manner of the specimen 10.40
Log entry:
1.23
